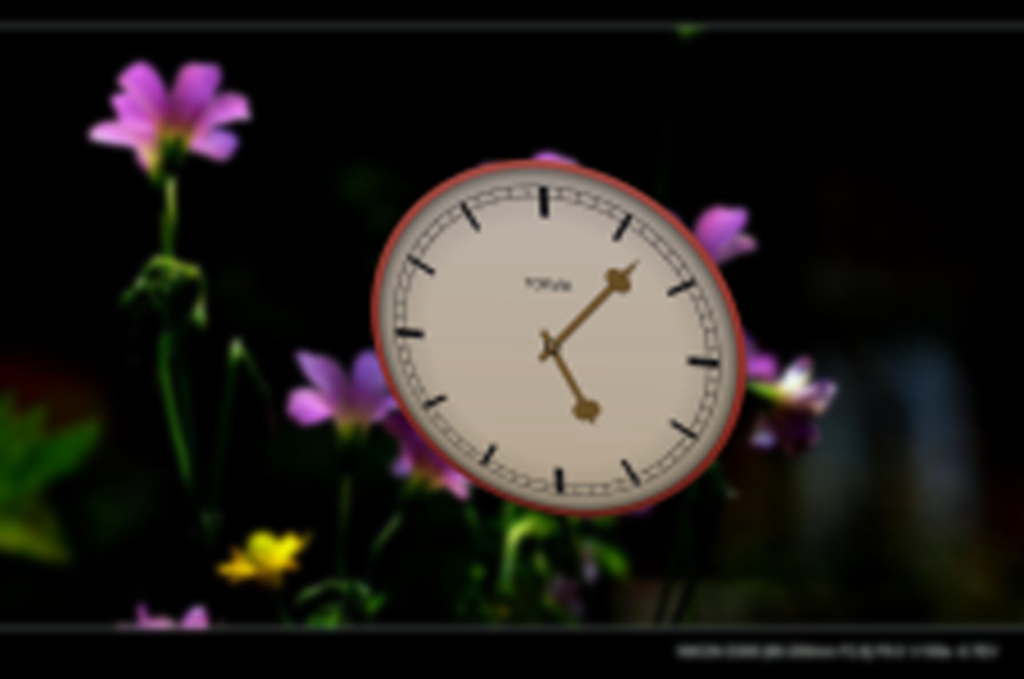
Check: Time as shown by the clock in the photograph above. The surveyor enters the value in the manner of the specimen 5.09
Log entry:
5.07
